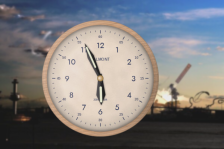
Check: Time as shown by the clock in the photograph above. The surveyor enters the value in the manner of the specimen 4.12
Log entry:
5.56
